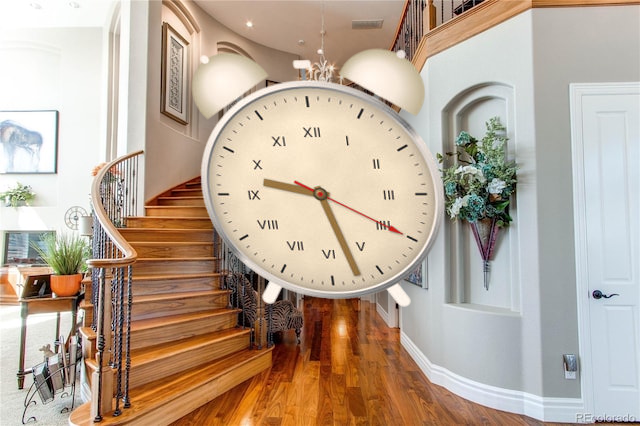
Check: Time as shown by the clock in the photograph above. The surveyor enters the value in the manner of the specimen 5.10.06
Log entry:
9.27.20
